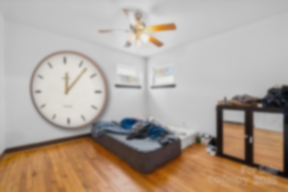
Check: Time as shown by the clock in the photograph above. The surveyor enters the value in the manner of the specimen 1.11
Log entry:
12.07
